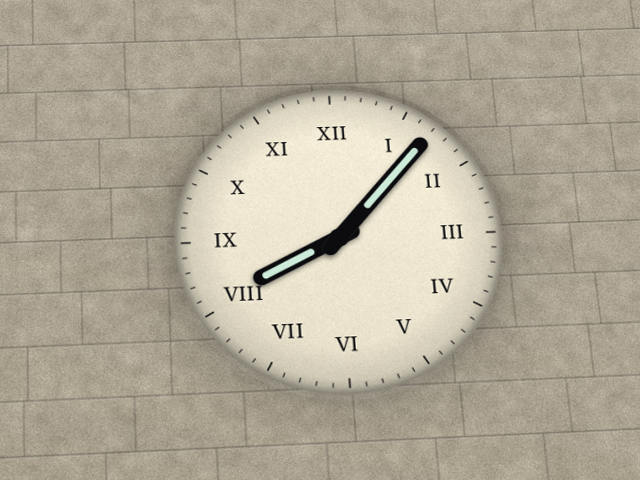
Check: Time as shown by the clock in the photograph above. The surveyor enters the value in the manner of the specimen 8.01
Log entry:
8.07
